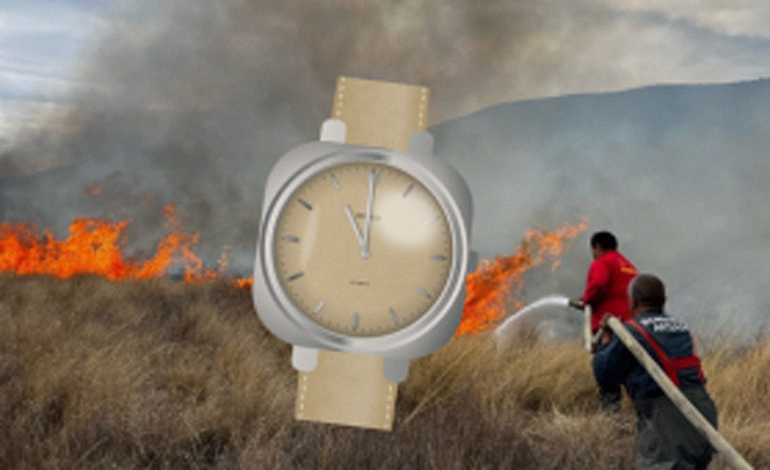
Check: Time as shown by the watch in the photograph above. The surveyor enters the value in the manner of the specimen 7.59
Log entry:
11.00
